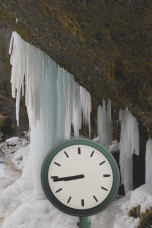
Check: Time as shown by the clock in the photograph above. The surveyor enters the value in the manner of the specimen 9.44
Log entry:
8.44
